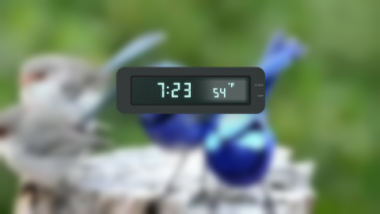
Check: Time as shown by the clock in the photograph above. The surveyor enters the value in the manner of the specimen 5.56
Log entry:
7.23
